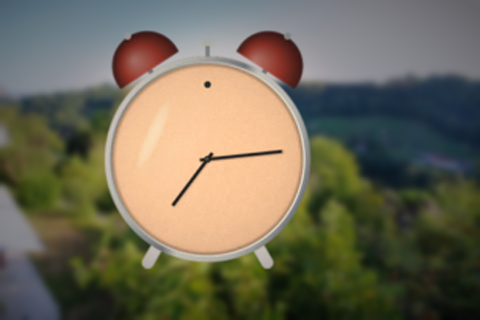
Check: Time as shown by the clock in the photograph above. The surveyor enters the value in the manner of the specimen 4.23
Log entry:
7.14
